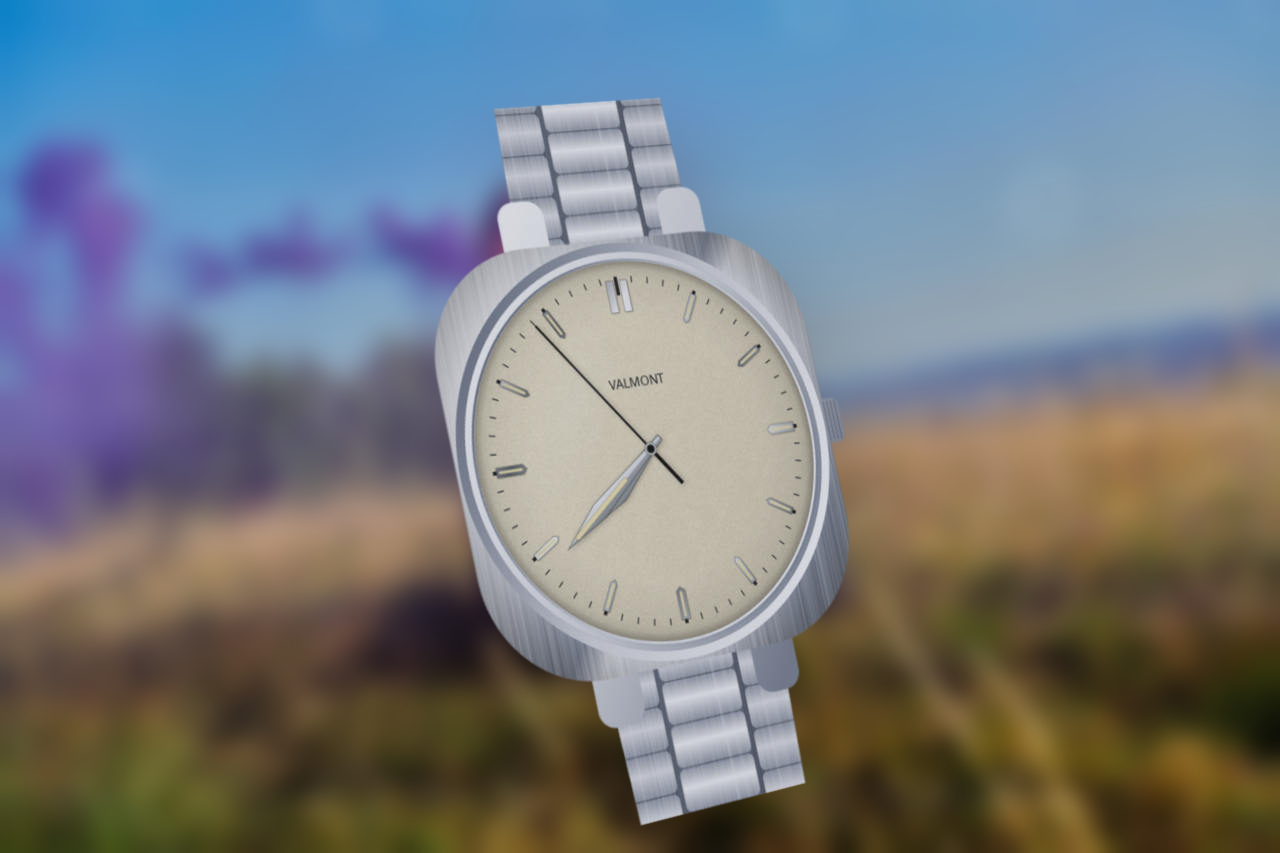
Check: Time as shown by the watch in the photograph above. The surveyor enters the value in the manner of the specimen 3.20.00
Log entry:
7.38.54
